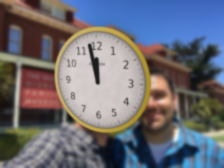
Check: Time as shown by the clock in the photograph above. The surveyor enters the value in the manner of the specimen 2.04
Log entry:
11.58
